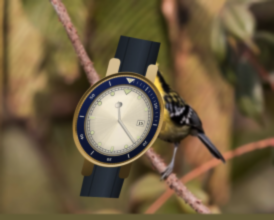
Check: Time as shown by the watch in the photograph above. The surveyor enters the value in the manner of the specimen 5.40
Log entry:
11.22
